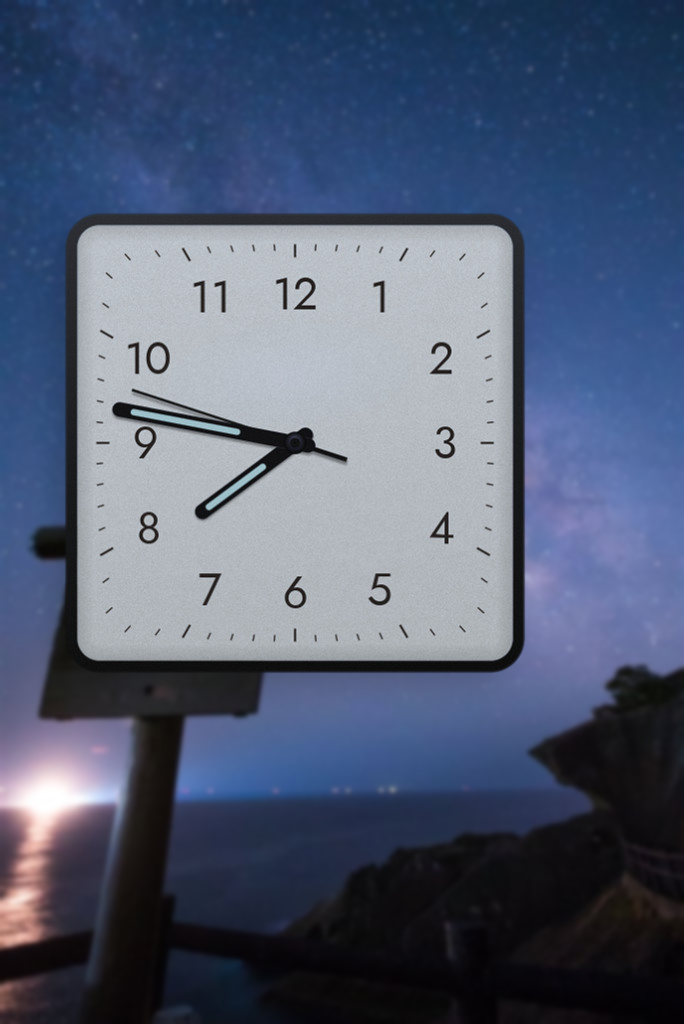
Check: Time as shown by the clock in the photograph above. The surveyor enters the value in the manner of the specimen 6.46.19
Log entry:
7.46.48
